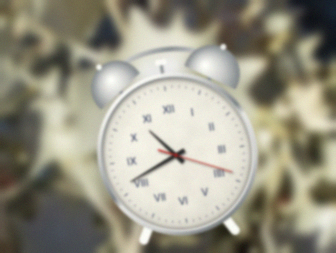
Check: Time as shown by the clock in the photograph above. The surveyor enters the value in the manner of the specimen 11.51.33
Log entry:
10.41.19
